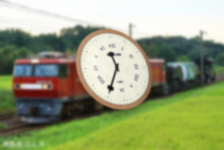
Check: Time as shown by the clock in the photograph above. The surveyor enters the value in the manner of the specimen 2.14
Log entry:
11.35
